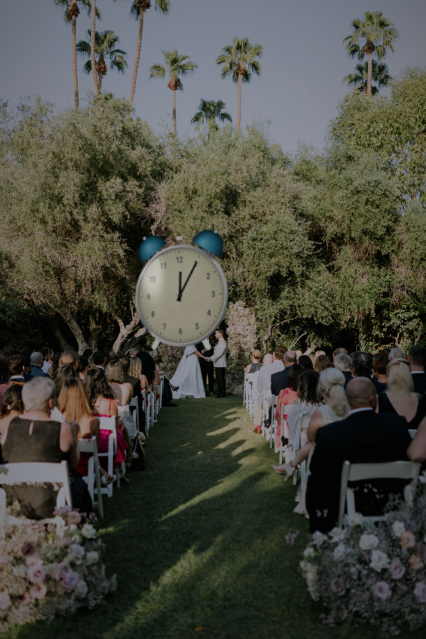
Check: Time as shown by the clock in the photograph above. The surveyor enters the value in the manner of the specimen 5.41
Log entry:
12.05
